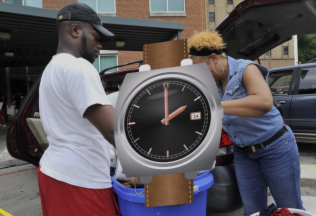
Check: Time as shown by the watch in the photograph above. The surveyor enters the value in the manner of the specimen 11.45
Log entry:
2.00
